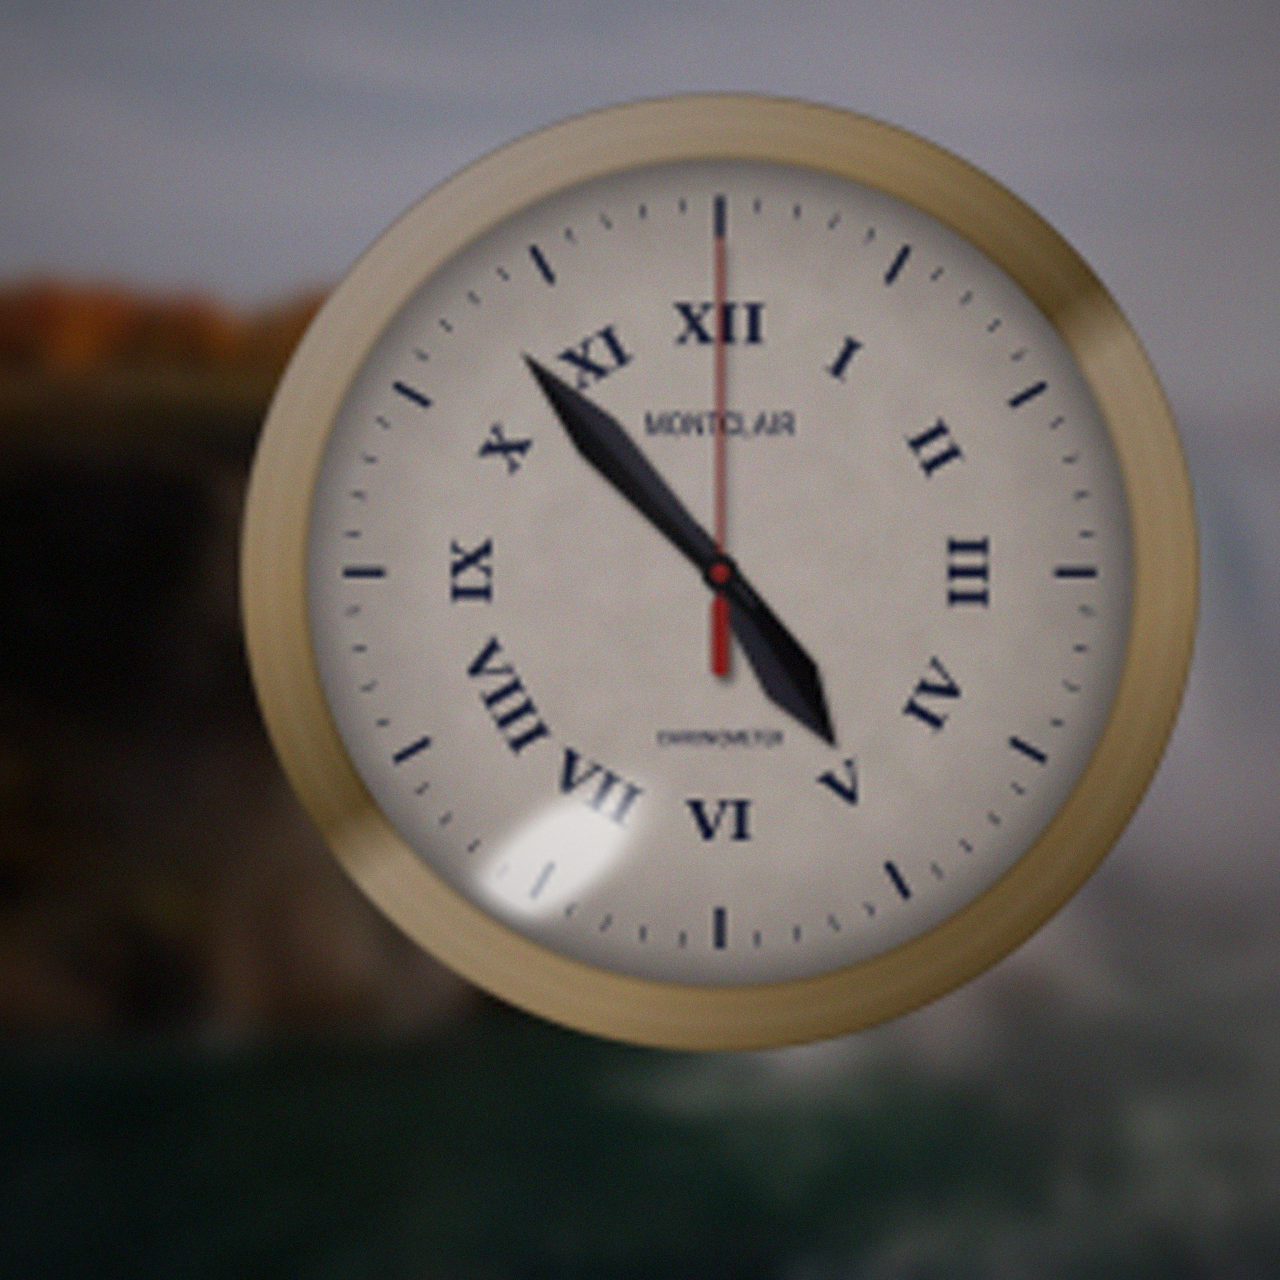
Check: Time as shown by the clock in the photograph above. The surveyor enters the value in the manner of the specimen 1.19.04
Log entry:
4.53.00
